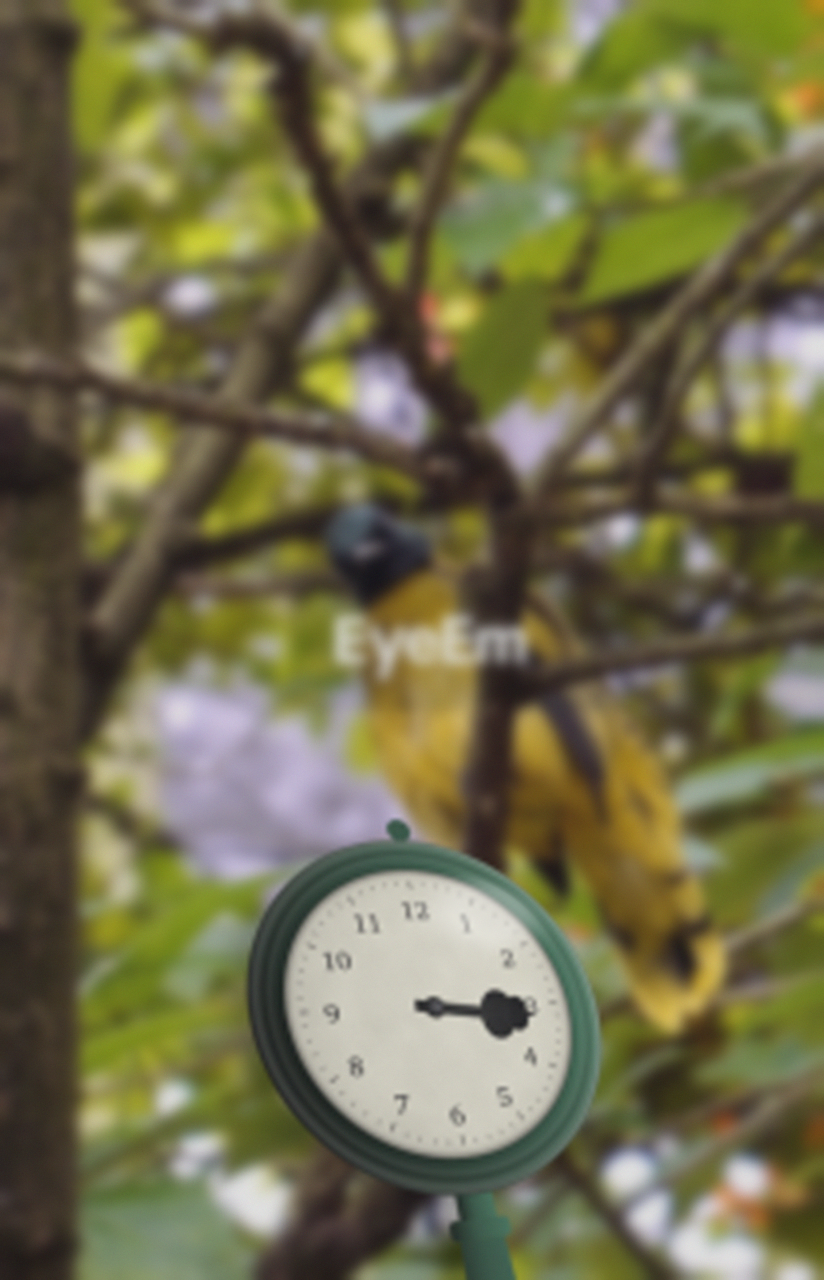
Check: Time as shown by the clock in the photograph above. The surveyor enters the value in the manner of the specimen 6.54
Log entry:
3.16
